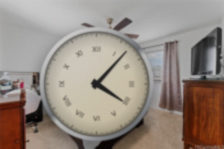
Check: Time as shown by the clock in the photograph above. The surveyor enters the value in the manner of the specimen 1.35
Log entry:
4.07
